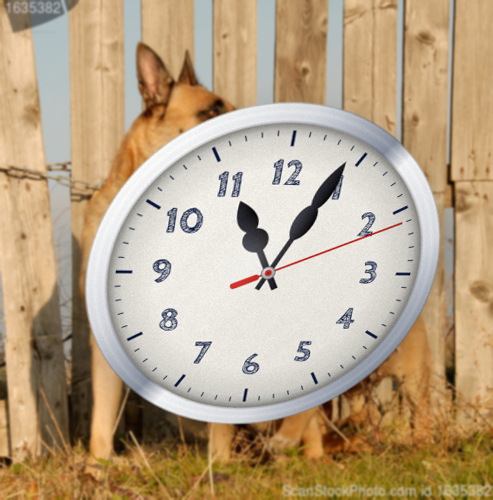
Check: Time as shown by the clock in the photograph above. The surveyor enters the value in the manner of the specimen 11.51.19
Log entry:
11.04.11
